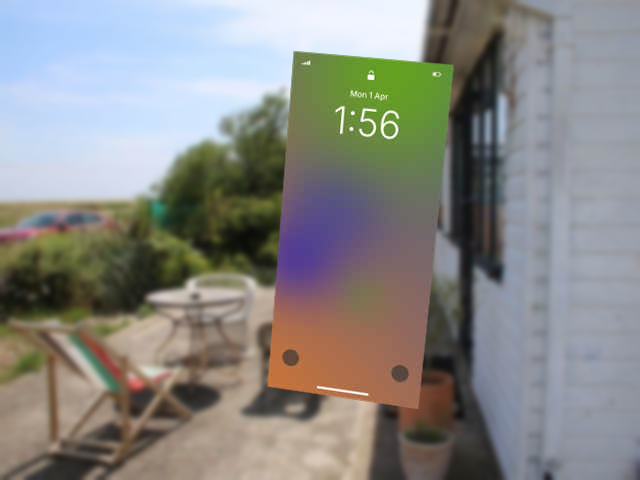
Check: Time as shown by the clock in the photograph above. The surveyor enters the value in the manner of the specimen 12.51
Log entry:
1.56
